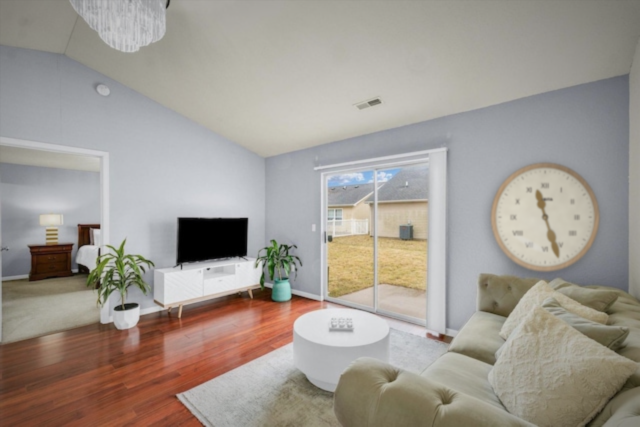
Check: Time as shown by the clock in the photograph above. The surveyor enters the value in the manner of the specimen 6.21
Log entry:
11.27
